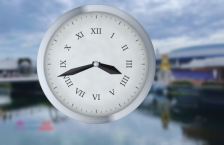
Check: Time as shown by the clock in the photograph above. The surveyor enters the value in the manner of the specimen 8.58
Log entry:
3.42
